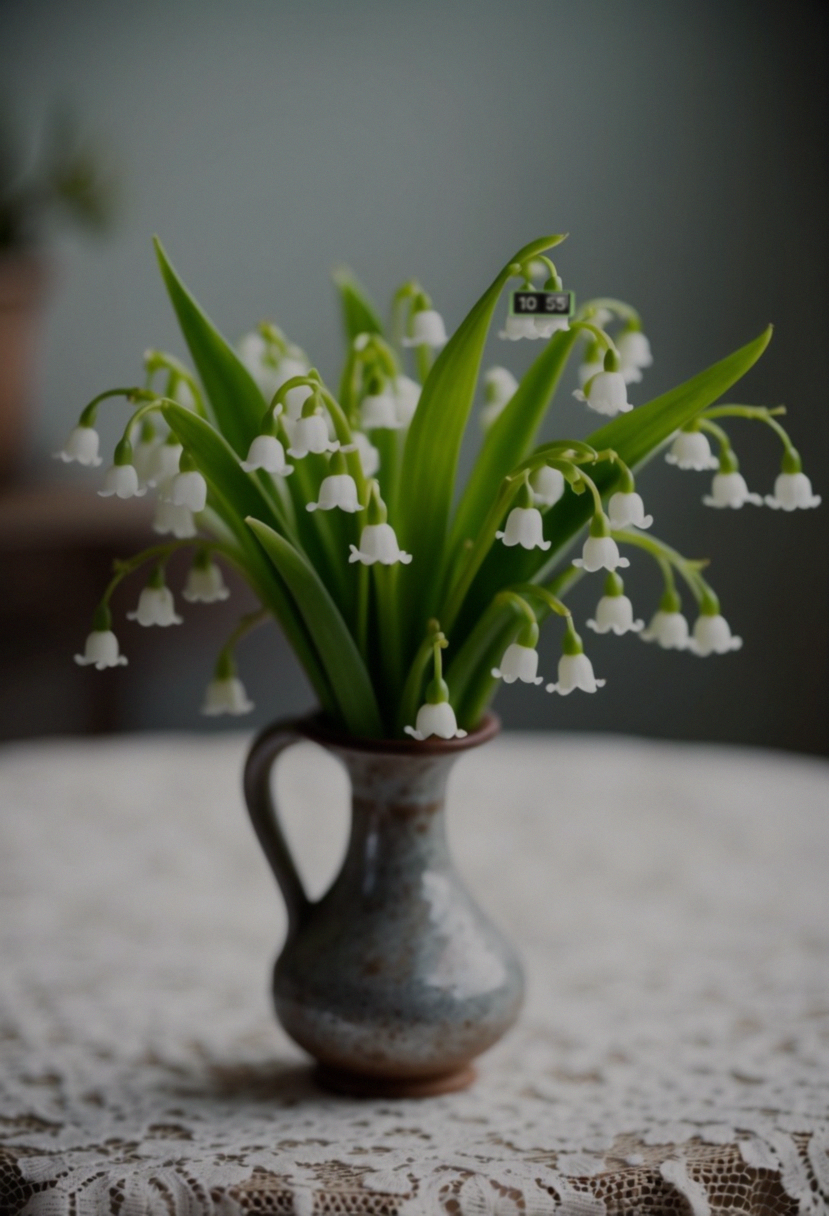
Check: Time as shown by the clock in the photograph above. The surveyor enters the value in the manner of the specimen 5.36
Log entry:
10.55
